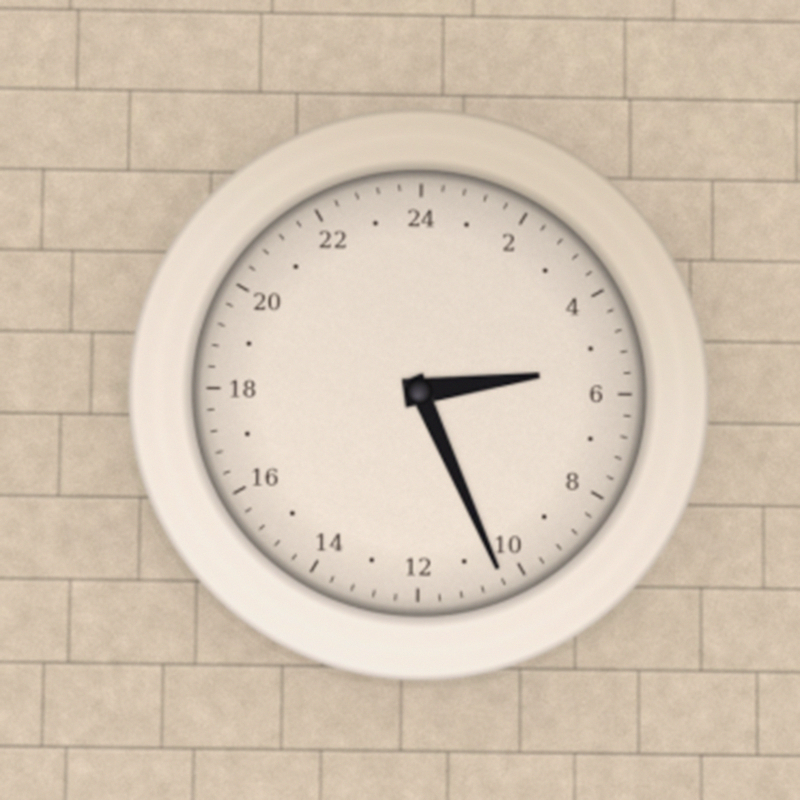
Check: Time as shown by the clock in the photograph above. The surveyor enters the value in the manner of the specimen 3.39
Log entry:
5.26
